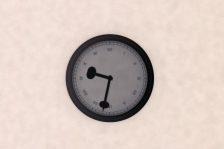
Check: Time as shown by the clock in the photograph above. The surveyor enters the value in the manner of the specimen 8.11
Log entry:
9.32
